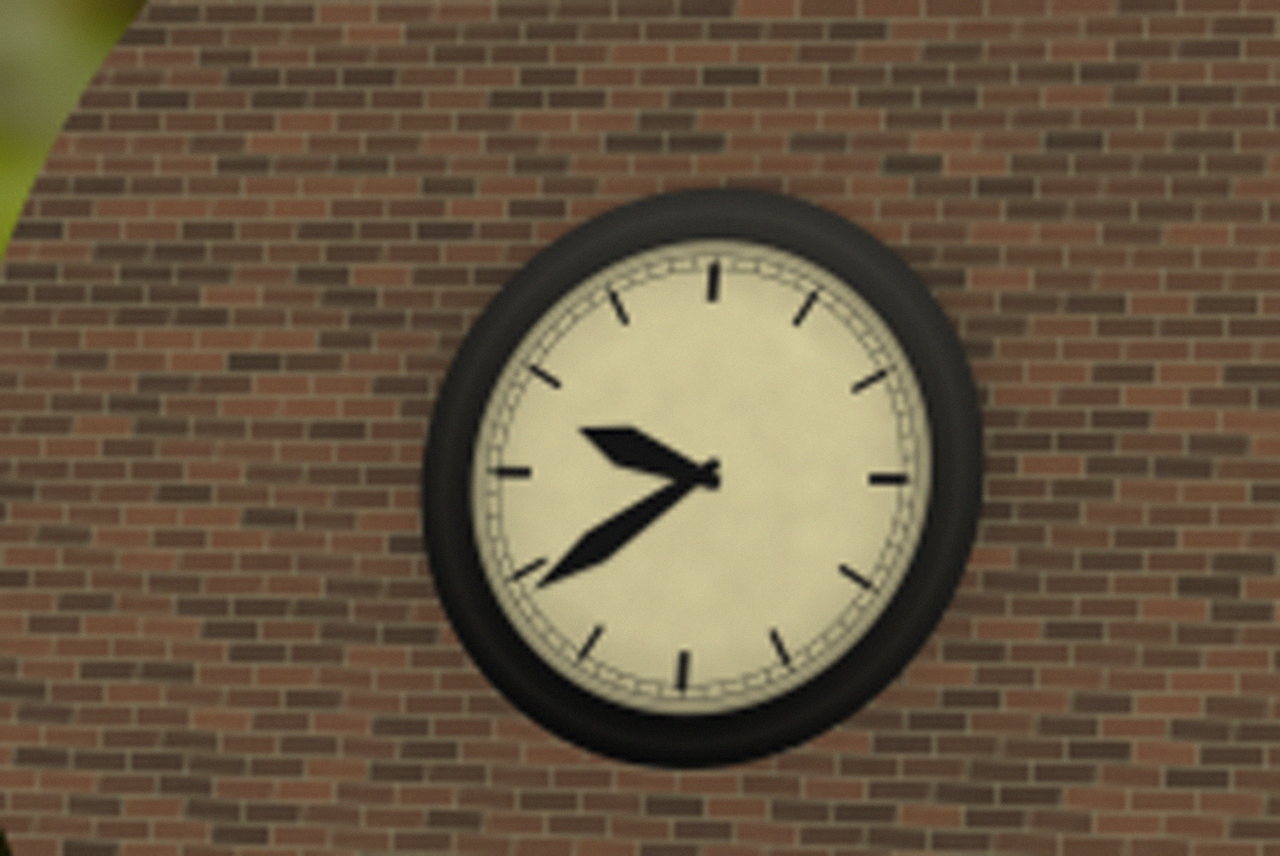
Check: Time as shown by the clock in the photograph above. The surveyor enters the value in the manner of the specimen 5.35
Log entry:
9.39
